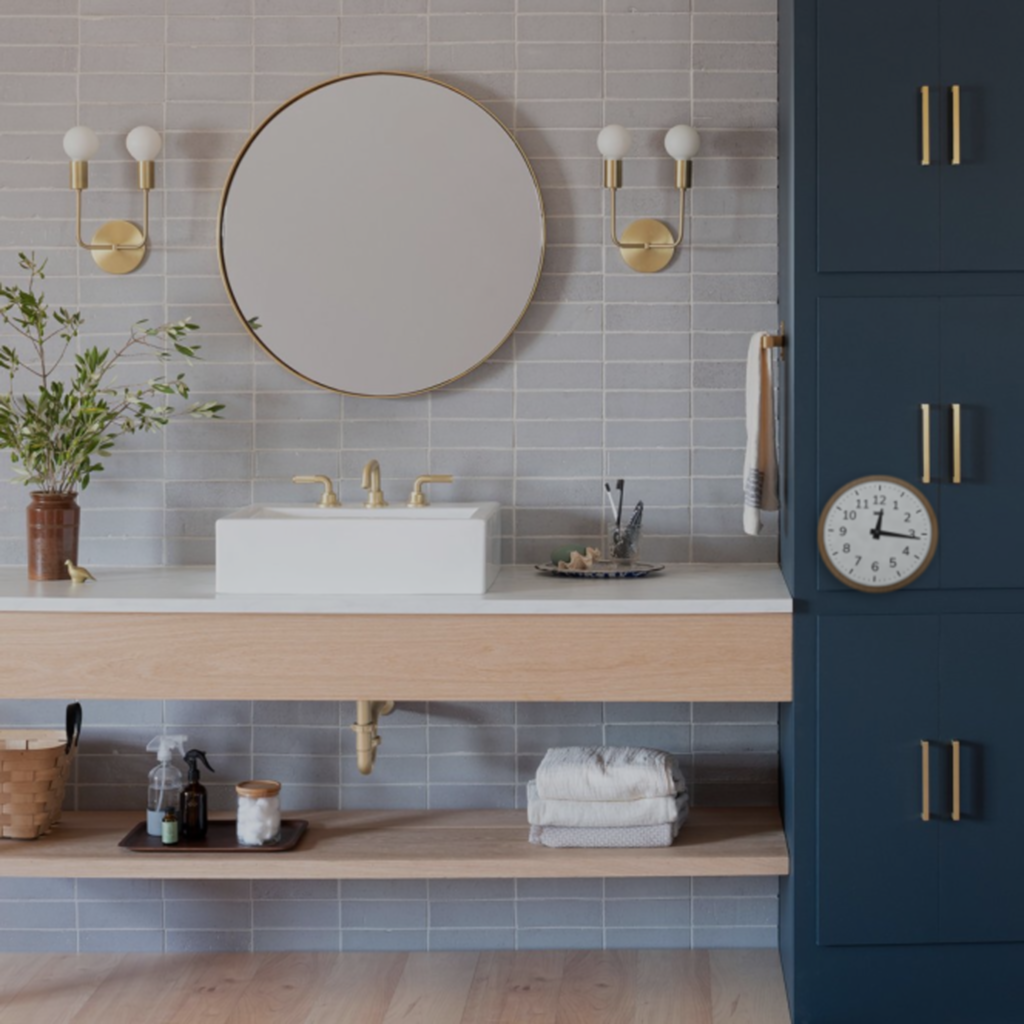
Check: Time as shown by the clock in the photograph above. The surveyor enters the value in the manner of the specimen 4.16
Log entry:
12.16
